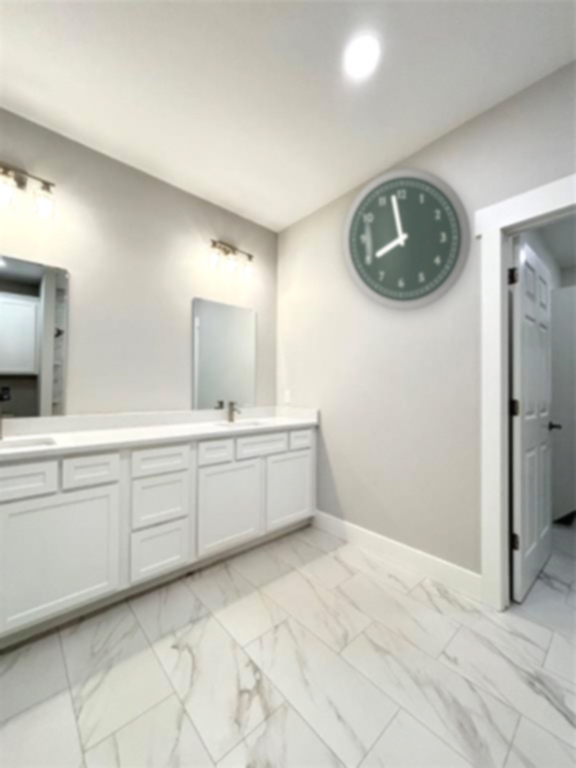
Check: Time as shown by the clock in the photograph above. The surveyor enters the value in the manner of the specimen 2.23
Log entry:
7.58
